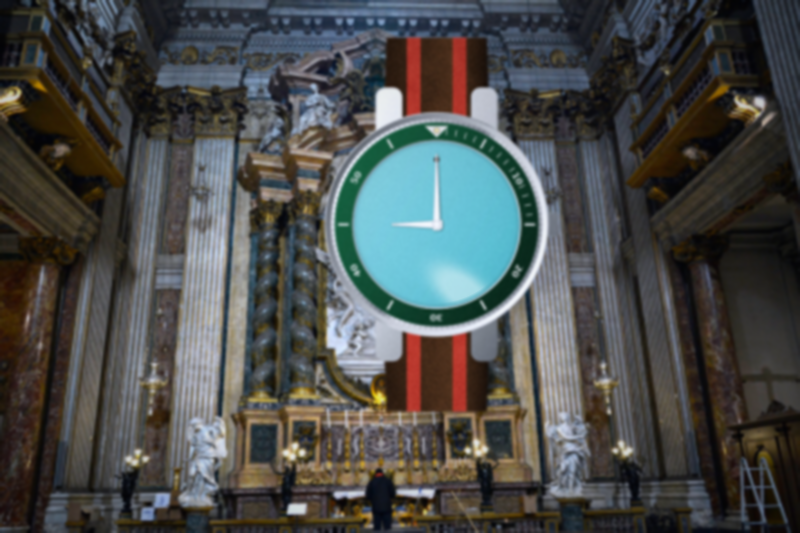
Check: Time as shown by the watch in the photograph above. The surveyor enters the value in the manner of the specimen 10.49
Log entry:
9.00
